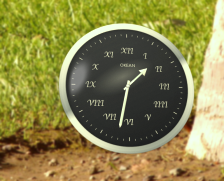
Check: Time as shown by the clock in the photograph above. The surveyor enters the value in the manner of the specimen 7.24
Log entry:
1.32
